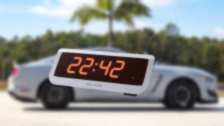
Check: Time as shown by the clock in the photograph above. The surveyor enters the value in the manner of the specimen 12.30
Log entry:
22.42
